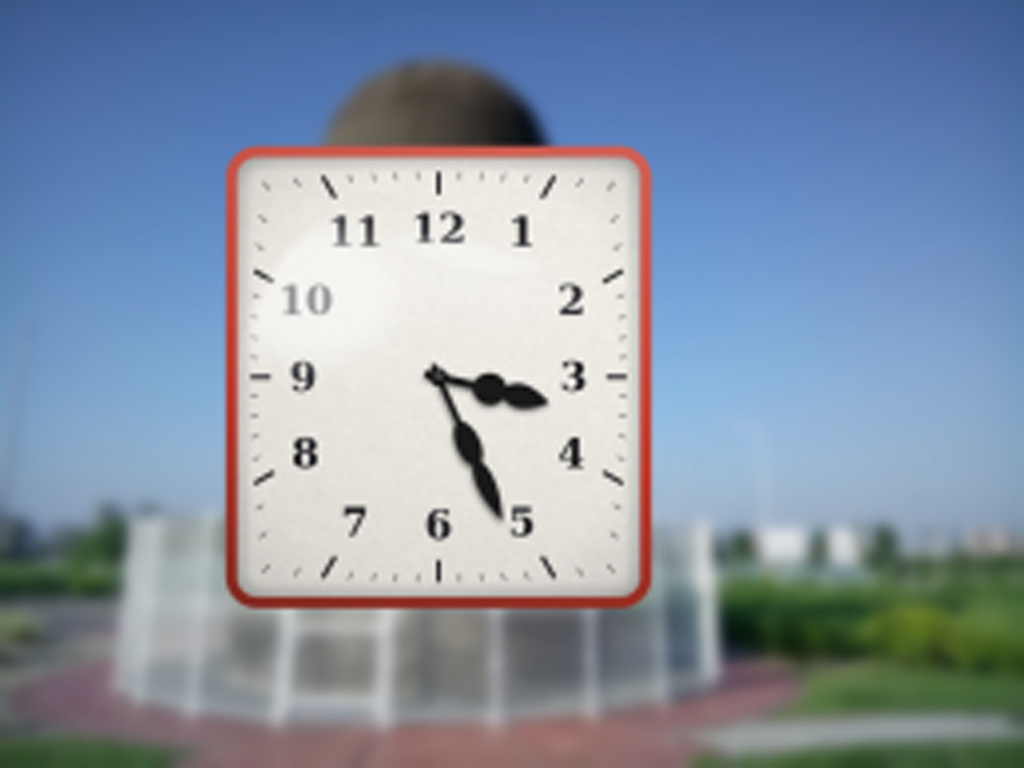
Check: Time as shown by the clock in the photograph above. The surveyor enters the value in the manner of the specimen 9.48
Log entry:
3.26
